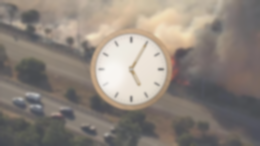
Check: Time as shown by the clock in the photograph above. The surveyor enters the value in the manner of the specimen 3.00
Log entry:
5.05
